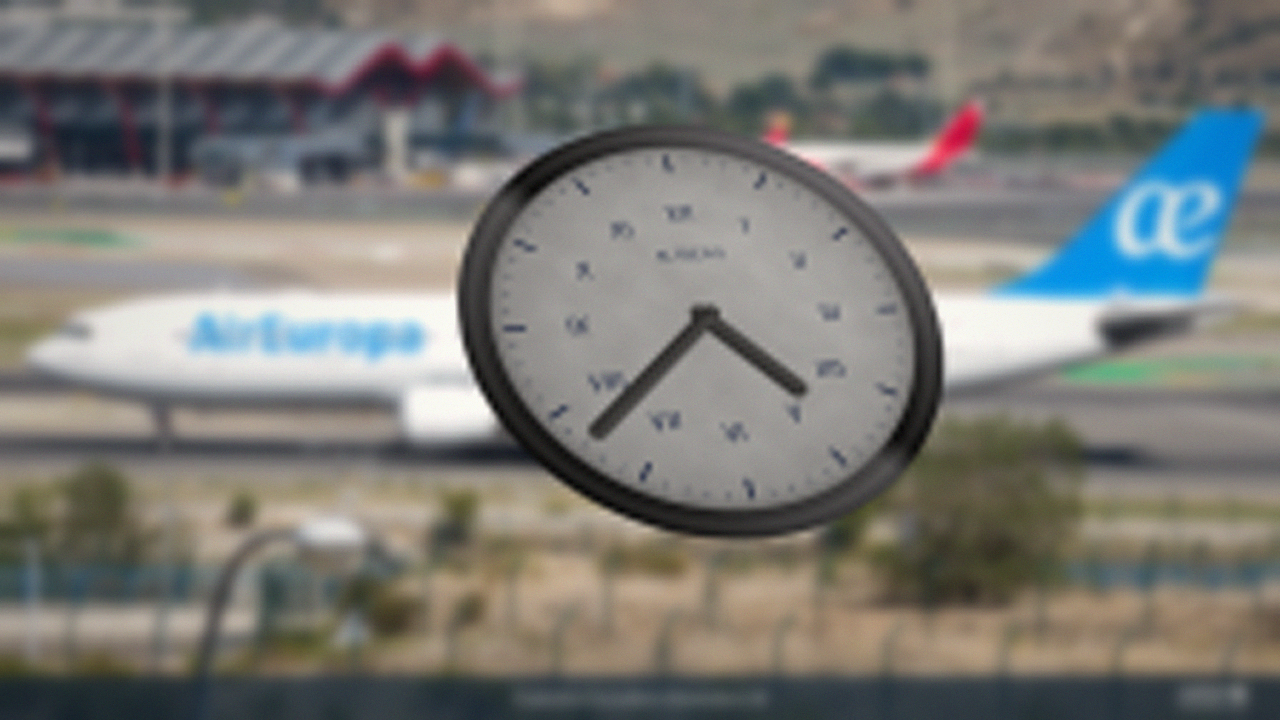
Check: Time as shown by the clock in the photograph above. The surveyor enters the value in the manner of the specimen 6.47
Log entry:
4.38
